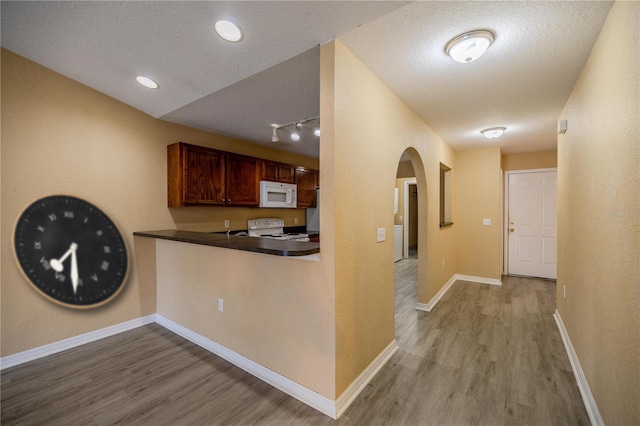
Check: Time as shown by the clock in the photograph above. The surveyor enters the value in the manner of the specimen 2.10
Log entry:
7.31
